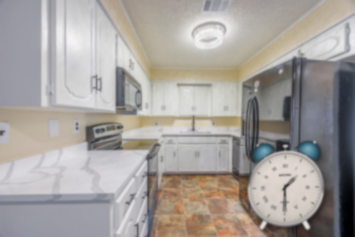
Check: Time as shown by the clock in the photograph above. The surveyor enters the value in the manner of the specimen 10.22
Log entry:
1.30
